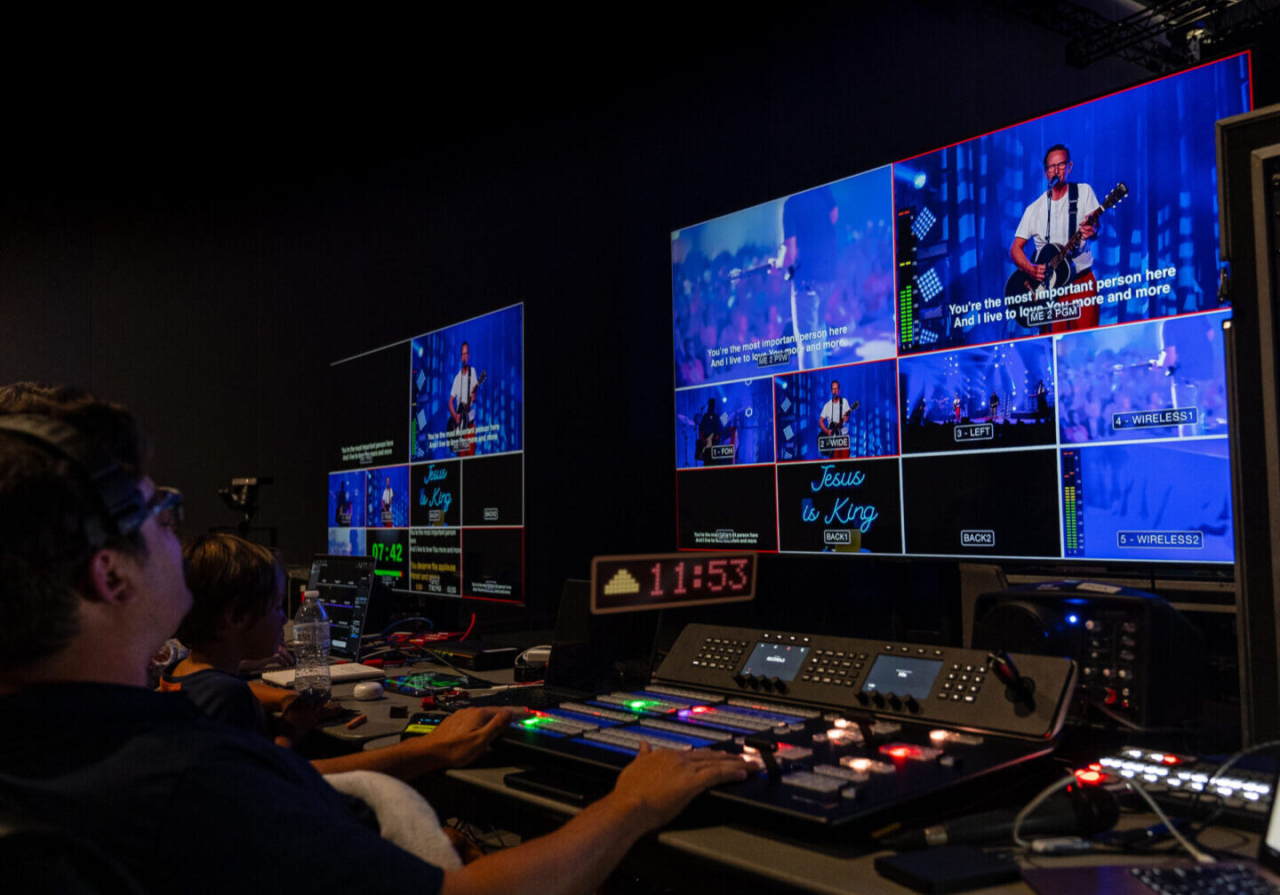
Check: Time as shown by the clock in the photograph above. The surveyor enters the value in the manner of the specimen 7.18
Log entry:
11.53
